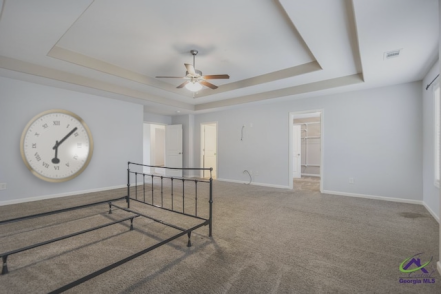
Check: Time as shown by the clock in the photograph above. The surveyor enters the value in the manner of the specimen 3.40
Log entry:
6.08
